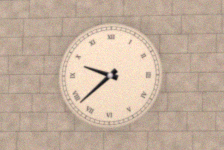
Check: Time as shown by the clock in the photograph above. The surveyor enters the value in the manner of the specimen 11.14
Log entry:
9.38
